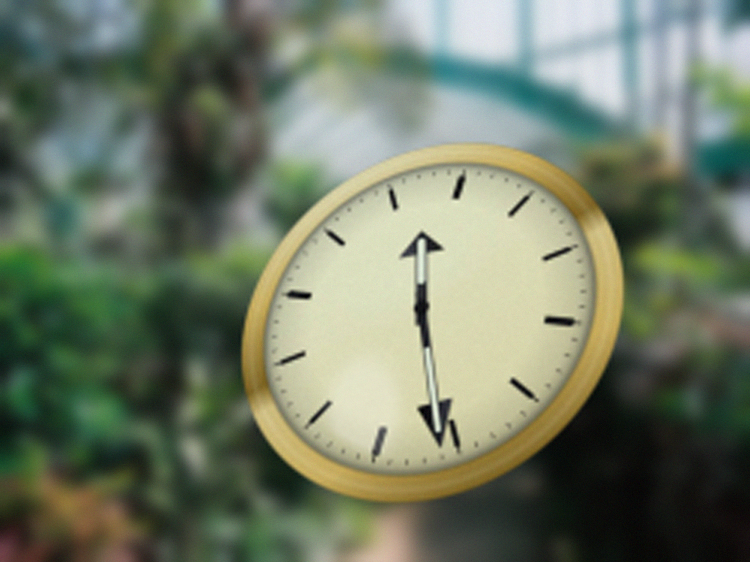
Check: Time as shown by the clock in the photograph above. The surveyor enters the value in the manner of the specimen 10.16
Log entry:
11.26
